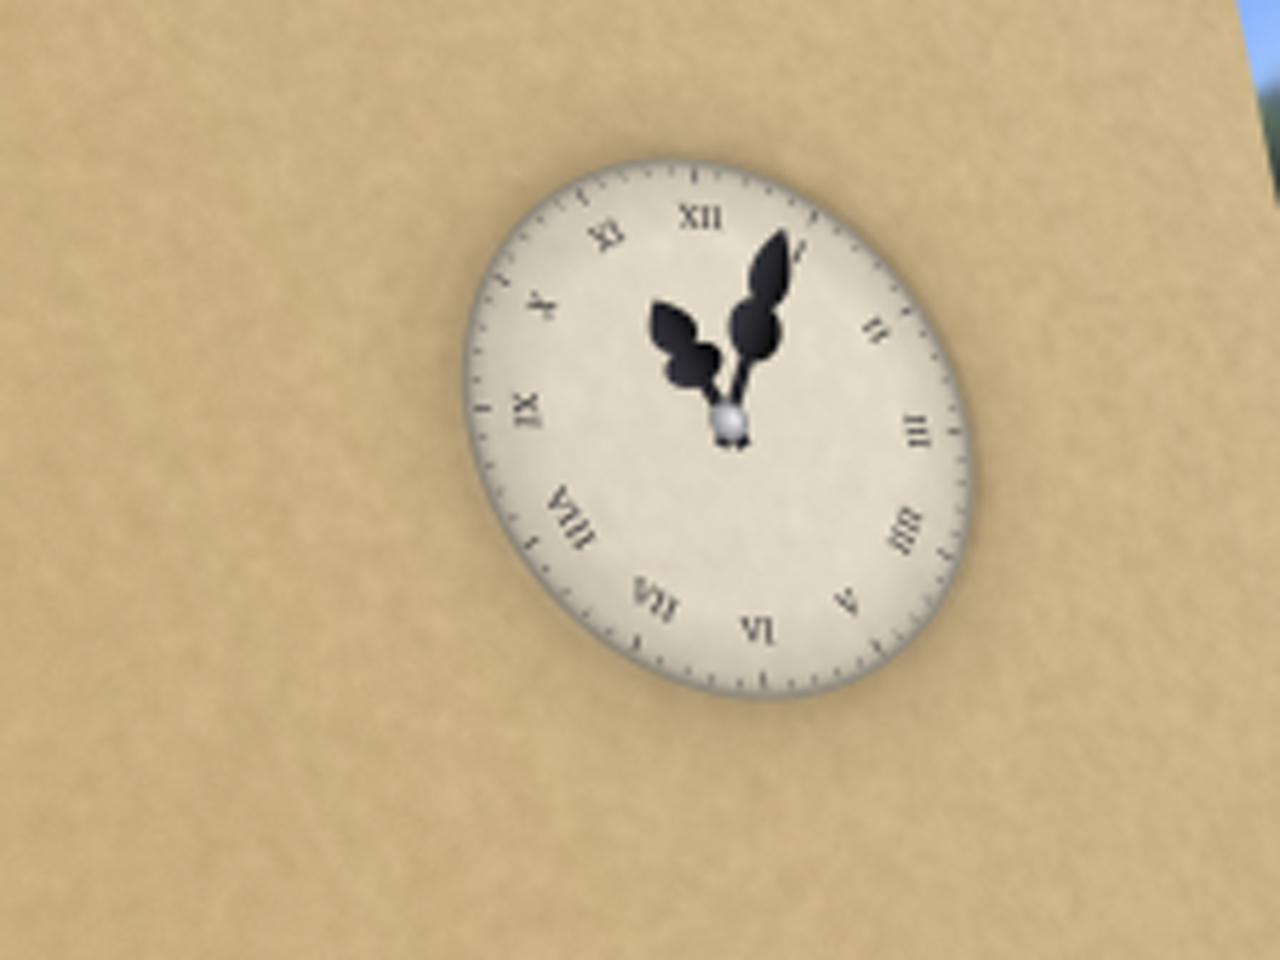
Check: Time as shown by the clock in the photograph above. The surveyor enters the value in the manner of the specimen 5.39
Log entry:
11.04
